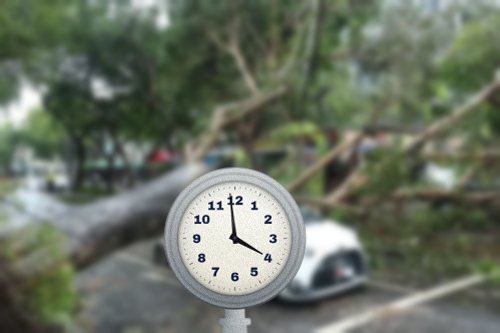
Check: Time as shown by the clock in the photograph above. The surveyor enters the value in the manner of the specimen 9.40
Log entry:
3.59
